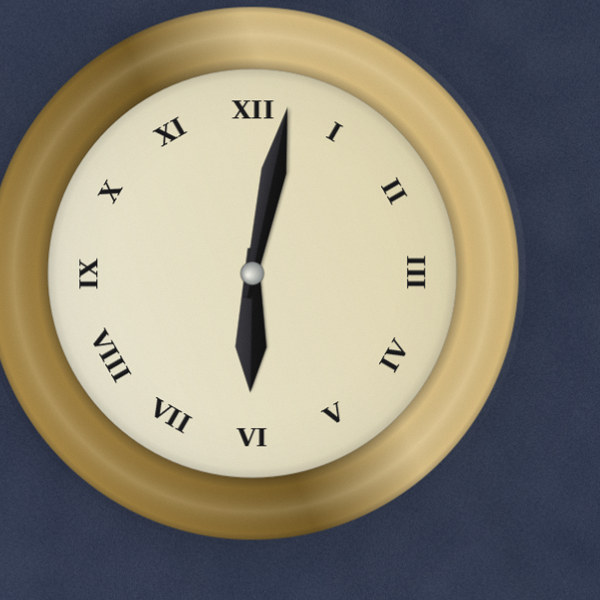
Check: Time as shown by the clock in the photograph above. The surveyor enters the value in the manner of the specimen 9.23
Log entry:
6.02
